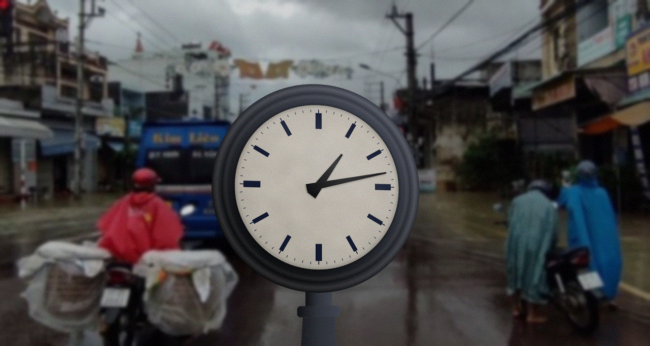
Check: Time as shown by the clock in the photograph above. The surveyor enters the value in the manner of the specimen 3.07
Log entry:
1.13
